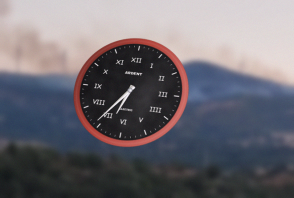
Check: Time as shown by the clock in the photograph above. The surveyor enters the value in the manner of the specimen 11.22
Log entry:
6.36
